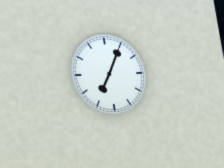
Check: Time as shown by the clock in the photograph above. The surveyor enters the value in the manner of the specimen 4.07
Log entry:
7.05
